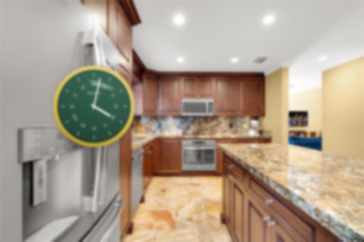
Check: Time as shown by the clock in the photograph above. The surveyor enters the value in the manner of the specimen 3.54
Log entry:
4.02
